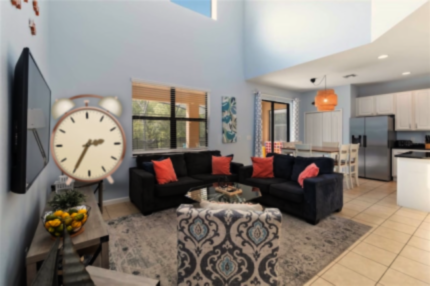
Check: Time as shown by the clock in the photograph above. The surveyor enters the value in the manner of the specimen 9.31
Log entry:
2.35
